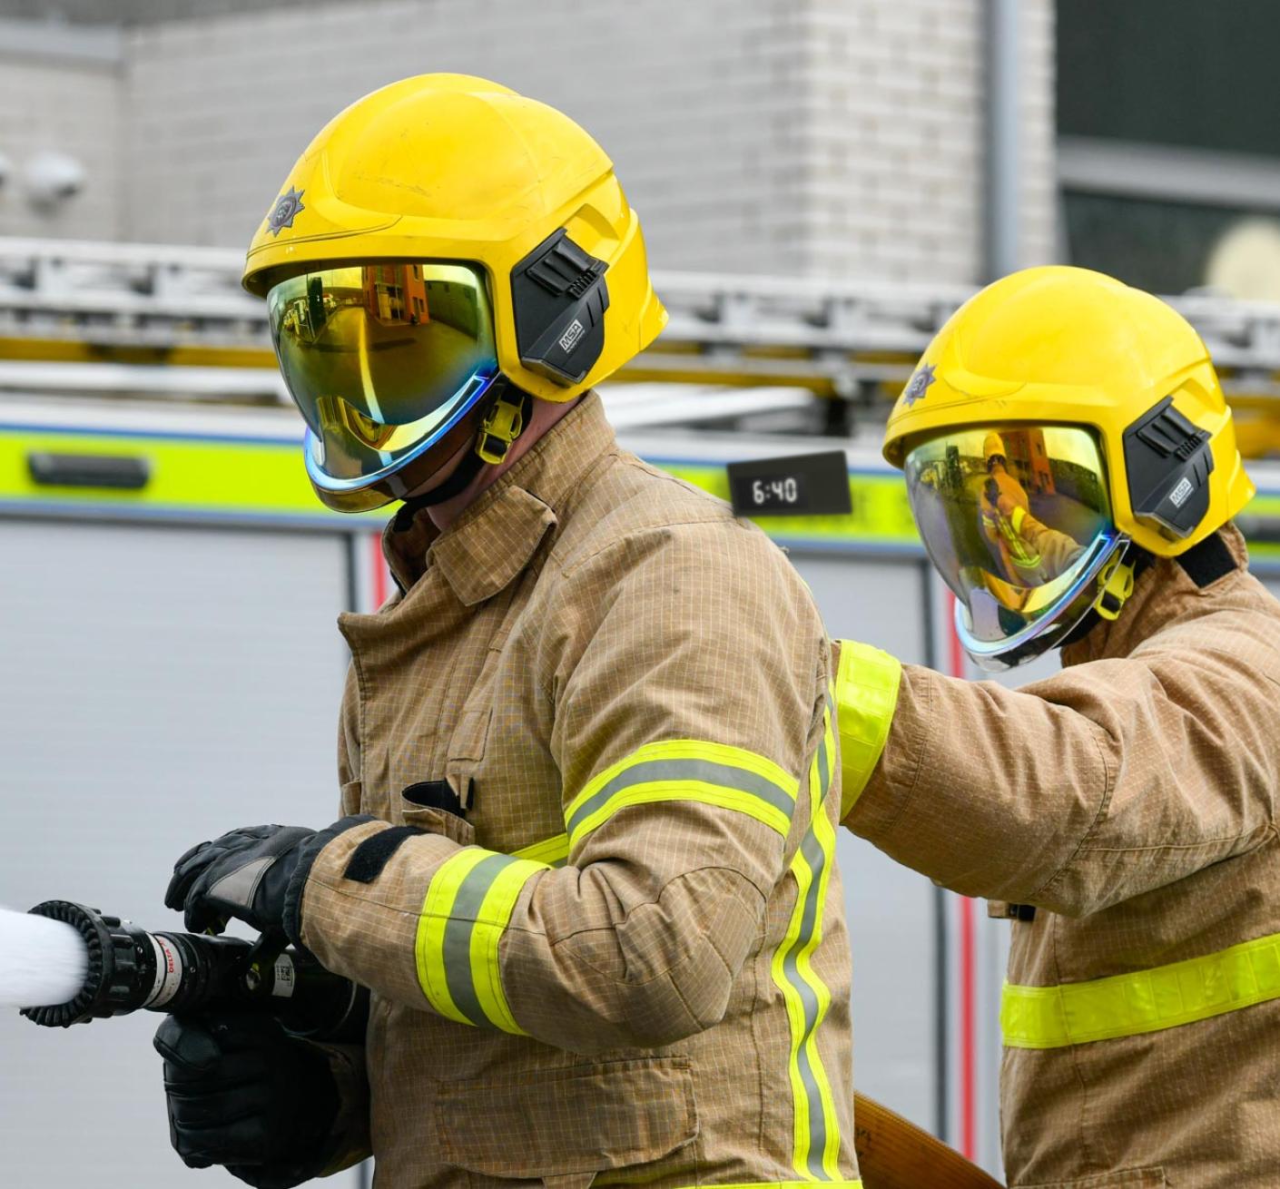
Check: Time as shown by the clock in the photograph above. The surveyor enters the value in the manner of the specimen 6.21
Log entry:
6.40
